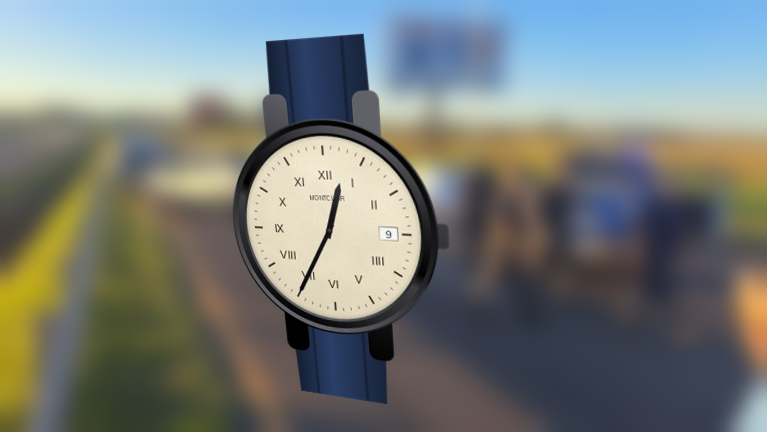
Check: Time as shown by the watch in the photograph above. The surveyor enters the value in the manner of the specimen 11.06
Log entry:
12.35
